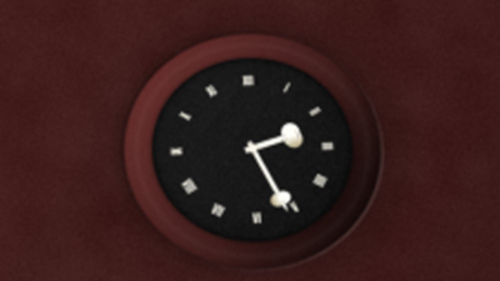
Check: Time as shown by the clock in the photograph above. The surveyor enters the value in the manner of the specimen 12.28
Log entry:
2.26
